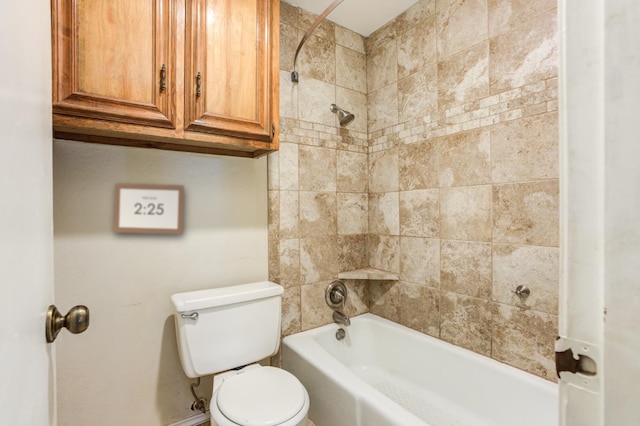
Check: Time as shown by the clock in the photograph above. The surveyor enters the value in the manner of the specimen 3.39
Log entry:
2.25
